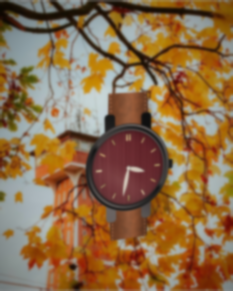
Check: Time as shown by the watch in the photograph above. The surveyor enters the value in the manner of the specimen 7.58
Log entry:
3.32
